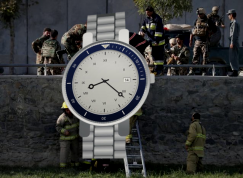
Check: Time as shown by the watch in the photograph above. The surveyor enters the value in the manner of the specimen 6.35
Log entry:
8.22
